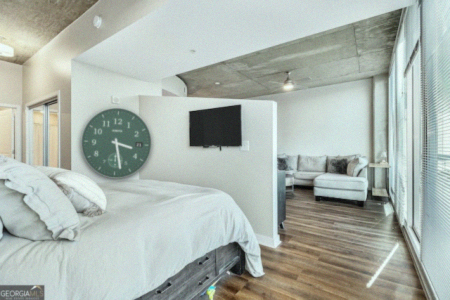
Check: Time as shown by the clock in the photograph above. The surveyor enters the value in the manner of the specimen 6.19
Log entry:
3.28
